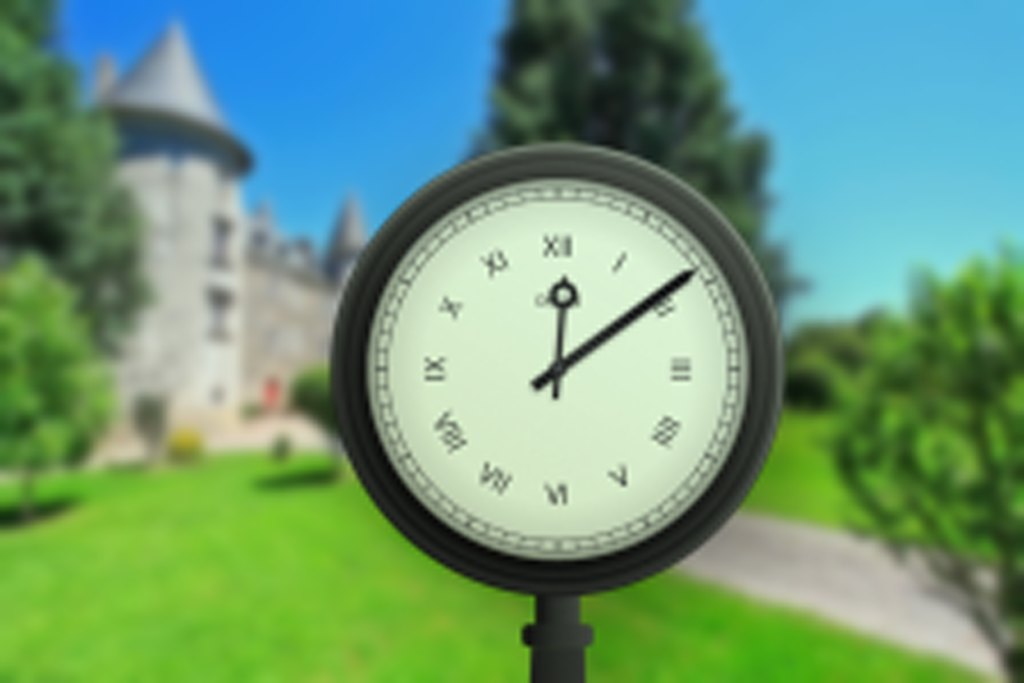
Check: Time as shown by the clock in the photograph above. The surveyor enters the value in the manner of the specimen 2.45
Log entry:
12.09
